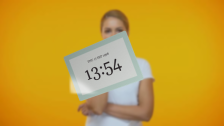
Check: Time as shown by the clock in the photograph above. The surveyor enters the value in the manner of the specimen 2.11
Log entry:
13.54
